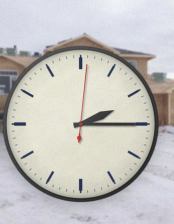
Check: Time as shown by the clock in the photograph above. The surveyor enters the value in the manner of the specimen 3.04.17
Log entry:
2.15.01
